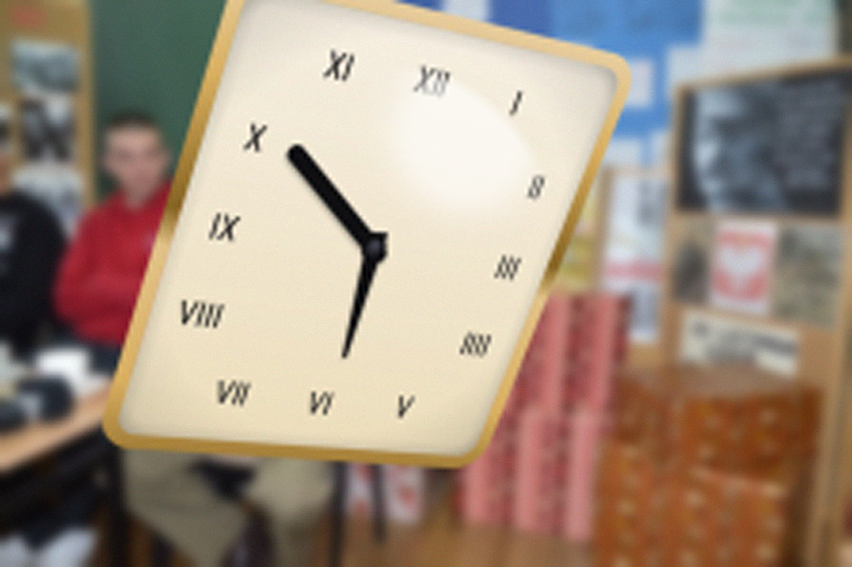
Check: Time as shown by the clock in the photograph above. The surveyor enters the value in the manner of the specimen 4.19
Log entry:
5.51
